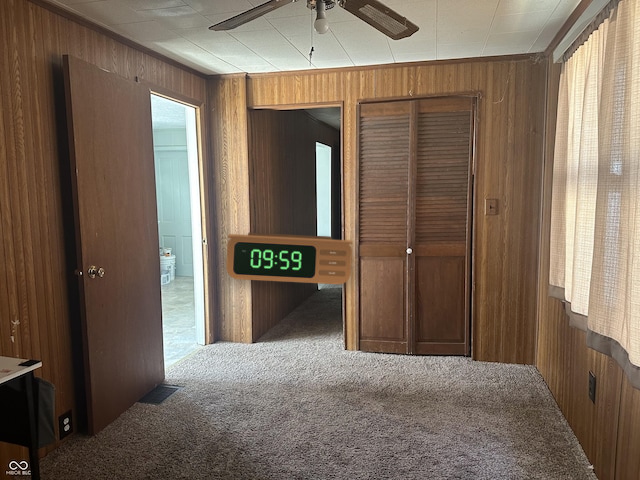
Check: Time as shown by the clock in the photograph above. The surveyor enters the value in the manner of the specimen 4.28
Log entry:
9.59
